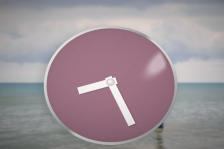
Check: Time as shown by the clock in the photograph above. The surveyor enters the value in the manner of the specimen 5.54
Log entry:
8.26
